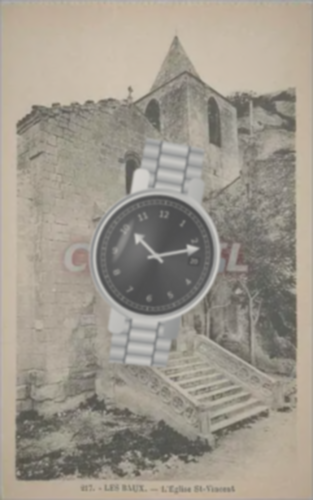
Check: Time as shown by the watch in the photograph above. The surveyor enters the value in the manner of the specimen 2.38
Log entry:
10.12
